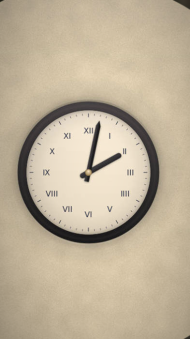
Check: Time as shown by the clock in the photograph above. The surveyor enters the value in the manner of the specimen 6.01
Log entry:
2.02
